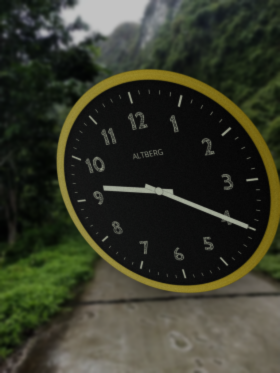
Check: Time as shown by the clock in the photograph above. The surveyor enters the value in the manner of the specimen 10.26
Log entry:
9.20
